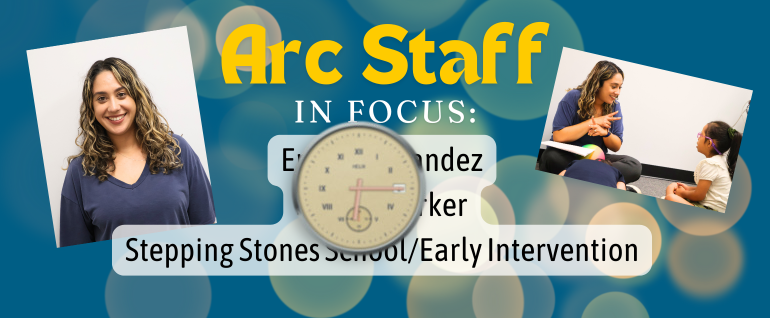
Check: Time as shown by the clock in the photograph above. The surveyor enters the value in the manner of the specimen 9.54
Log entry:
6.15
